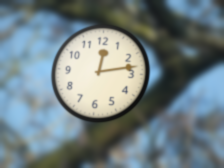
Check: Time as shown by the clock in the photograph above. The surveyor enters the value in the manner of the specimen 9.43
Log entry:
12.13
